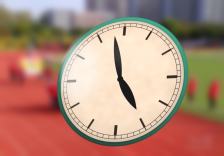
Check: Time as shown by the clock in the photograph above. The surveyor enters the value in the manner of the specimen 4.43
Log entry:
4.58
